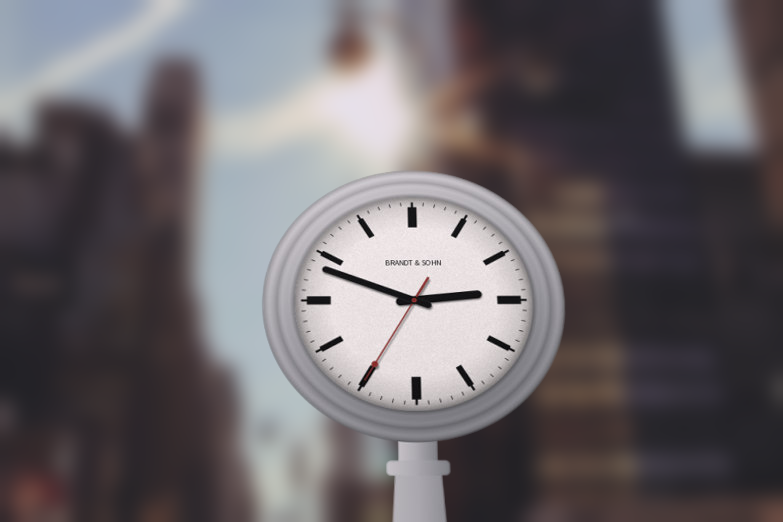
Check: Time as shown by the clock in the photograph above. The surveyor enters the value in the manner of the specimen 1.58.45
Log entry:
2.48.35
